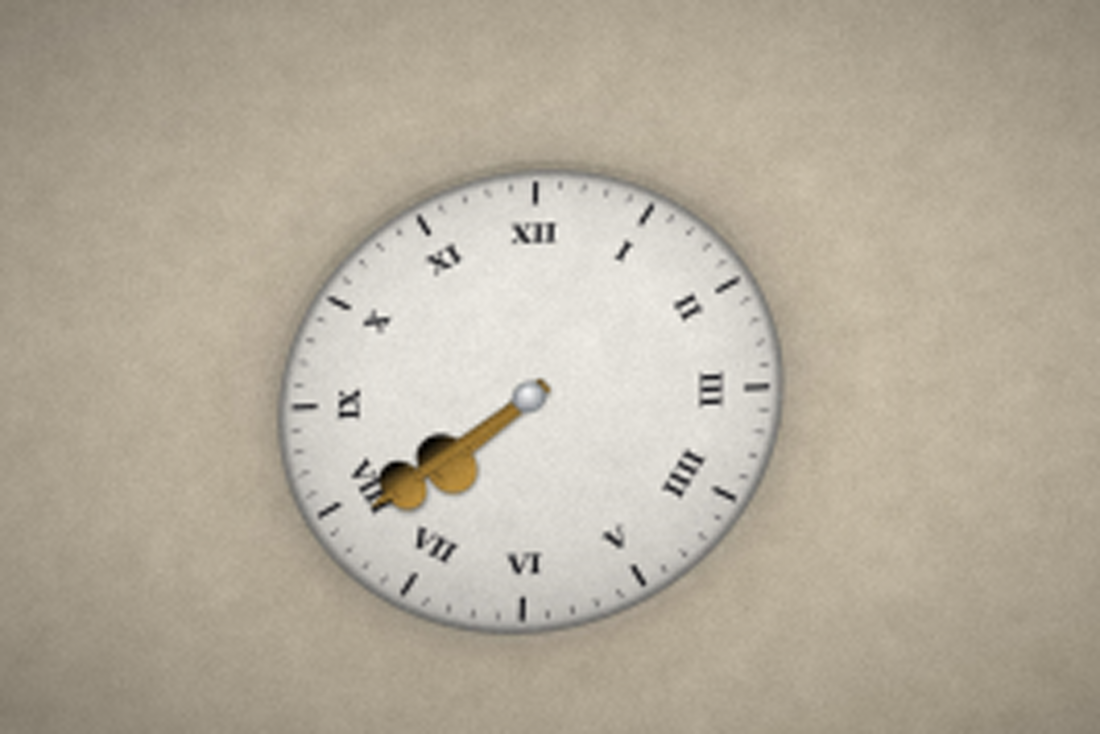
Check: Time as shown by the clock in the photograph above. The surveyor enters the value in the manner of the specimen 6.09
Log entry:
7.39
